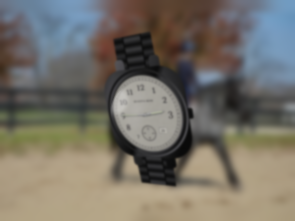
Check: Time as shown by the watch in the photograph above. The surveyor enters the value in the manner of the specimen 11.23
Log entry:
2.45
